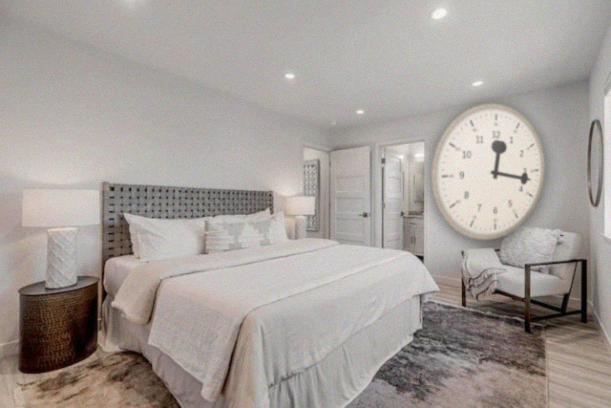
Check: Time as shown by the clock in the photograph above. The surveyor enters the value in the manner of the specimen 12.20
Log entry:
12.17
